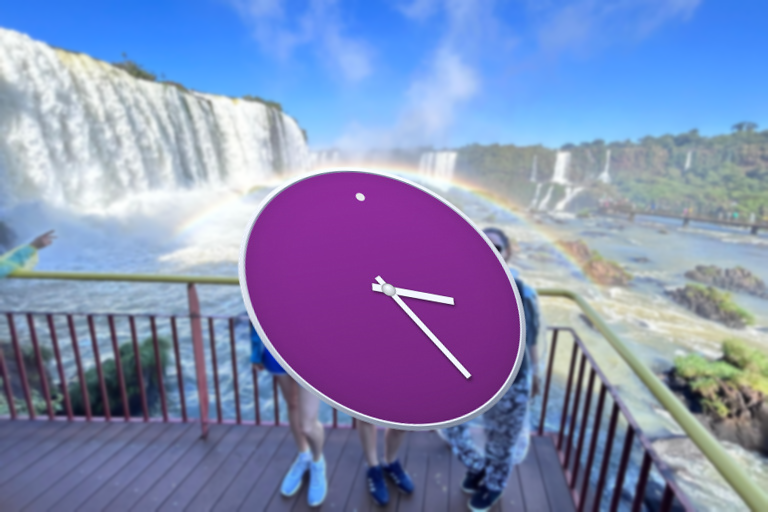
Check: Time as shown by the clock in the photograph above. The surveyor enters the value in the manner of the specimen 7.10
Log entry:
3.25
